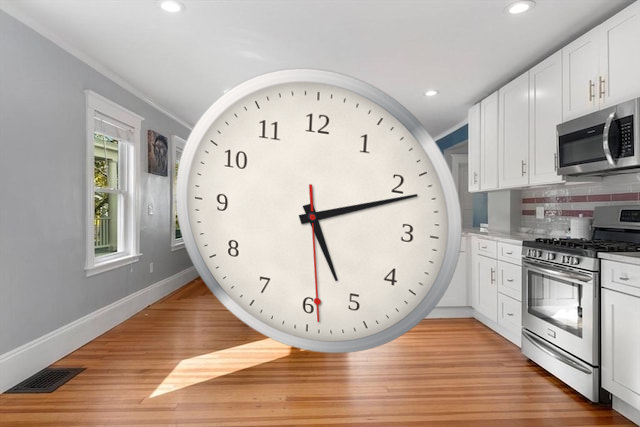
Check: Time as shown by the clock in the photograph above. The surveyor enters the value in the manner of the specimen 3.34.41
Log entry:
5.11.29
